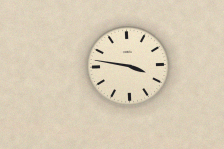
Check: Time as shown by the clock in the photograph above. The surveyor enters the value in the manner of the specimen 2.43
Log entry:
3.47
